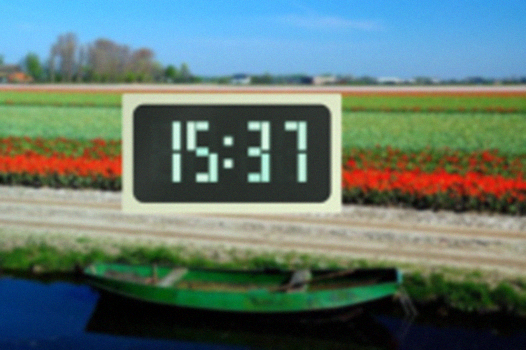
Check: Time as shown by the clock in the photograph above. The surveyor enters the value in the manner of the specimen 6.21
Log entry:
15.37
